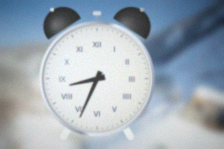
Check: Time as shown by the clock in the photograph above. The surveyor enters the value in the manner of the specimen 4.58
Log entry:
8.34
